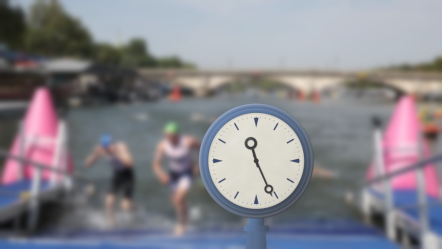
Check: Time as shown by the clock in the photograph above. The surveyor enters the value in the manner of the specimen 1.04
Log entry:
11.26
